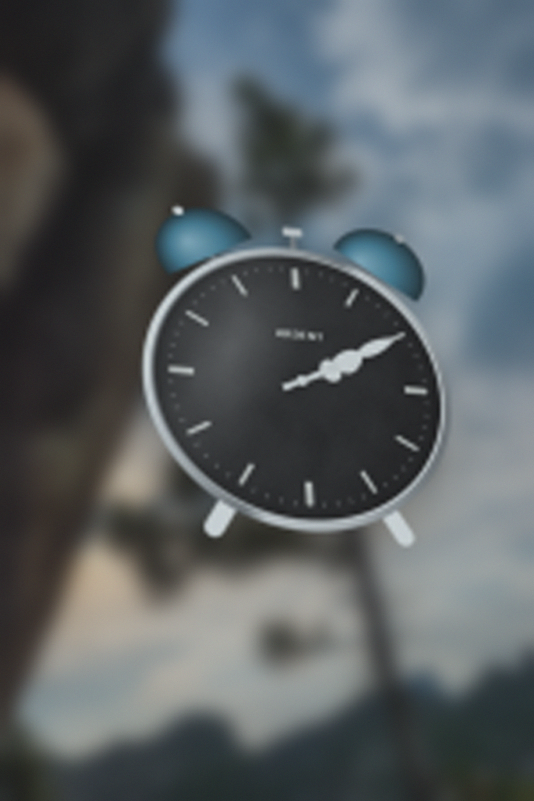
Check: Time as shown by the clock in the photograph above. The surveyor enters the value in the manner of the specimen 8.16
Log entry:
2.10
